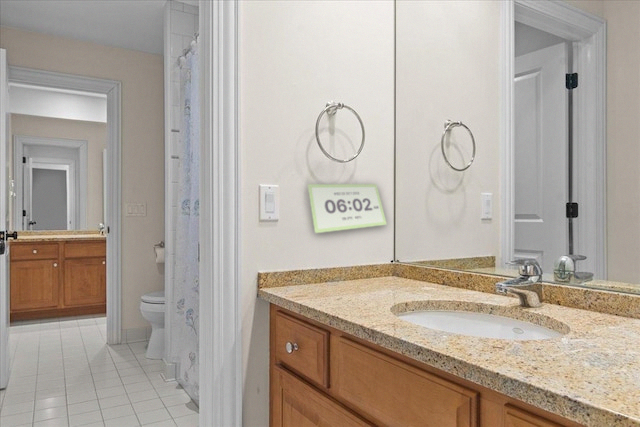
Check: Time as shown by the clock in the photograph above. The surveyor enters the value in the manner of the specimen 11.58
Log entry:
6.02
